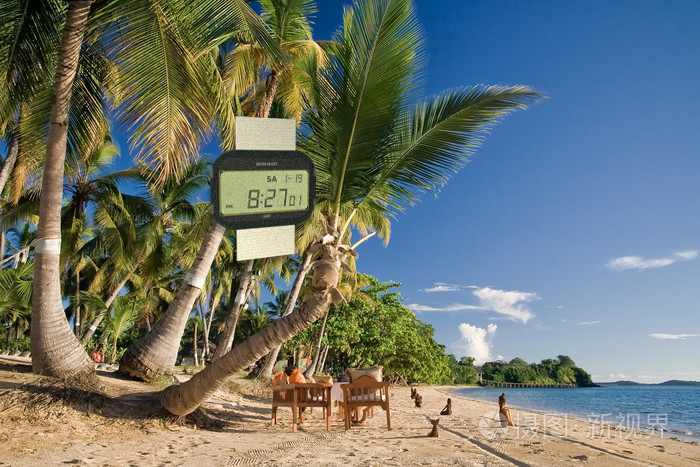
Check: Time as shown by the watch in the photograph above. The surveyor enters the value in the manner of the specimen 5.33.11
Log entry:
8.27.01
